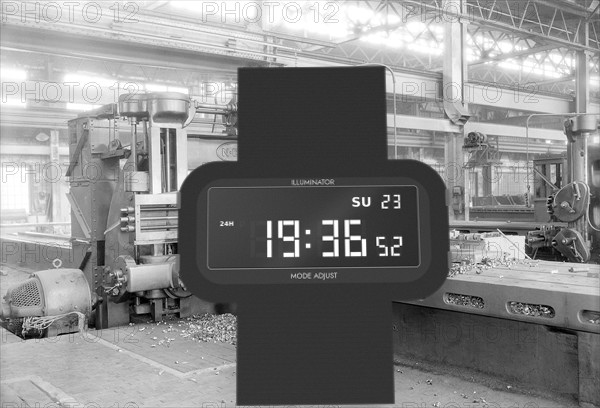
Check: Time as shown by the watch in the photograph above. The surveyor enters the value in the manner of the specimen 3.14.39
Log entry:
19.36.52
